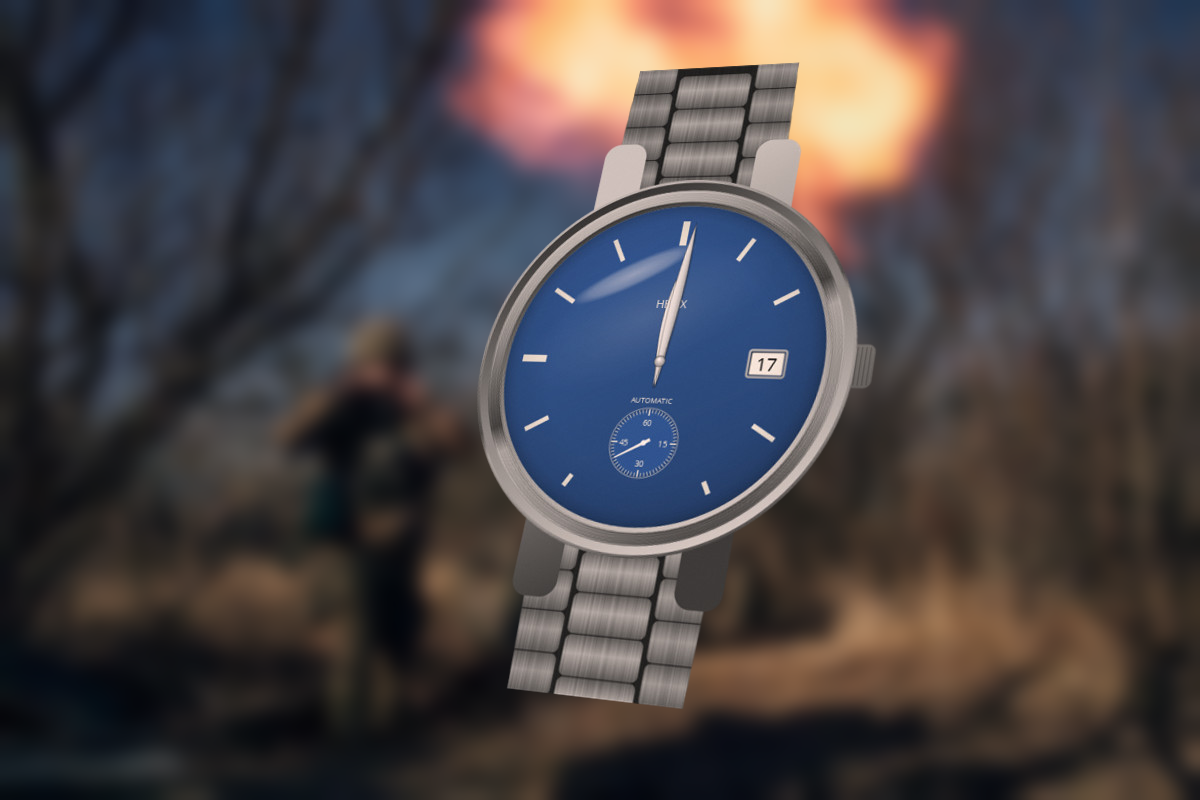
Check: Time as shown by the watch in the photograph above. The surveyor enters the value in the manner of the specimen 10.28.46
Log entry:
12.00.40
